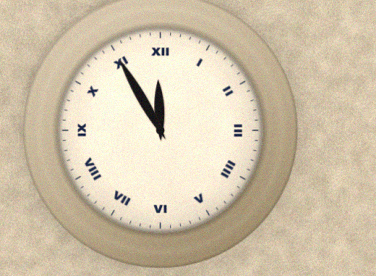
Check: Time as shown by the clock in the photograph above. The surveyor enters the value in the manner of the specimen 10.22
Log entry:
11.55
